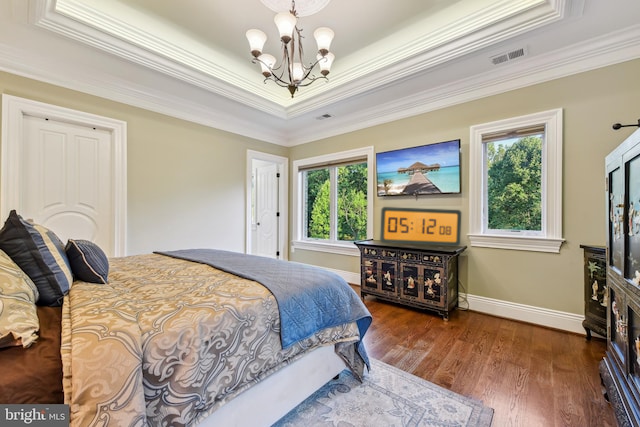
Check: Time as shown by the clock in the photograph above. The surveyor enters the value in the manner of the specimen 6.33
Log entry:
5.12
